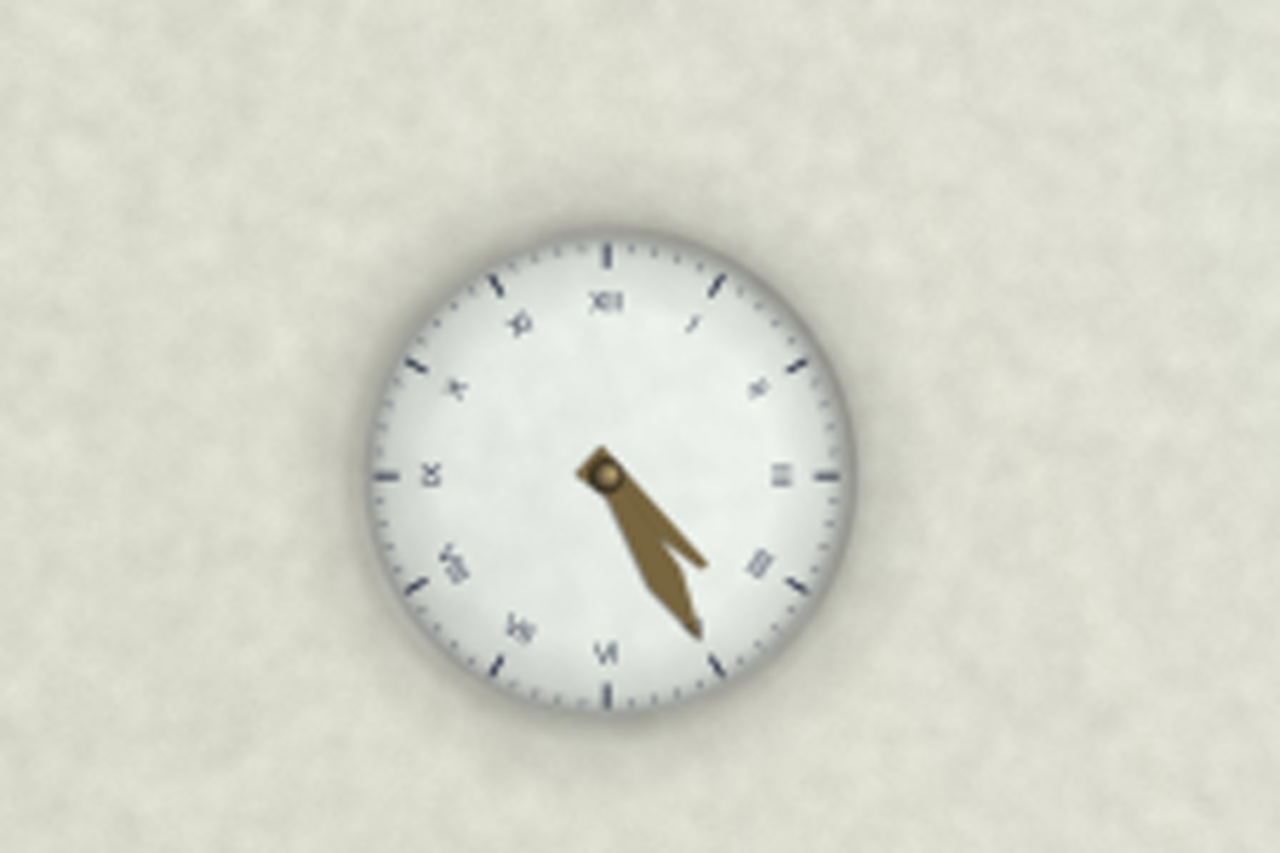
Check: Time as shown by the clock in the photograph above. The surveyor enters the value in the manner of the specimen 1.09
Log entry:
4.25
